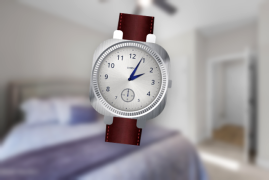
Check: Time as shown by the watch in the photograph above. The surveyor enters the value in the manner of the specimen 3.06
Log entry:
2.04
